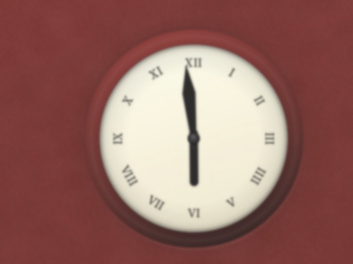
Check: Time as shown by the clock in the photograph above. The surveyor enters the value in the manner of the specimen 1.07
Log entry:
5.59
